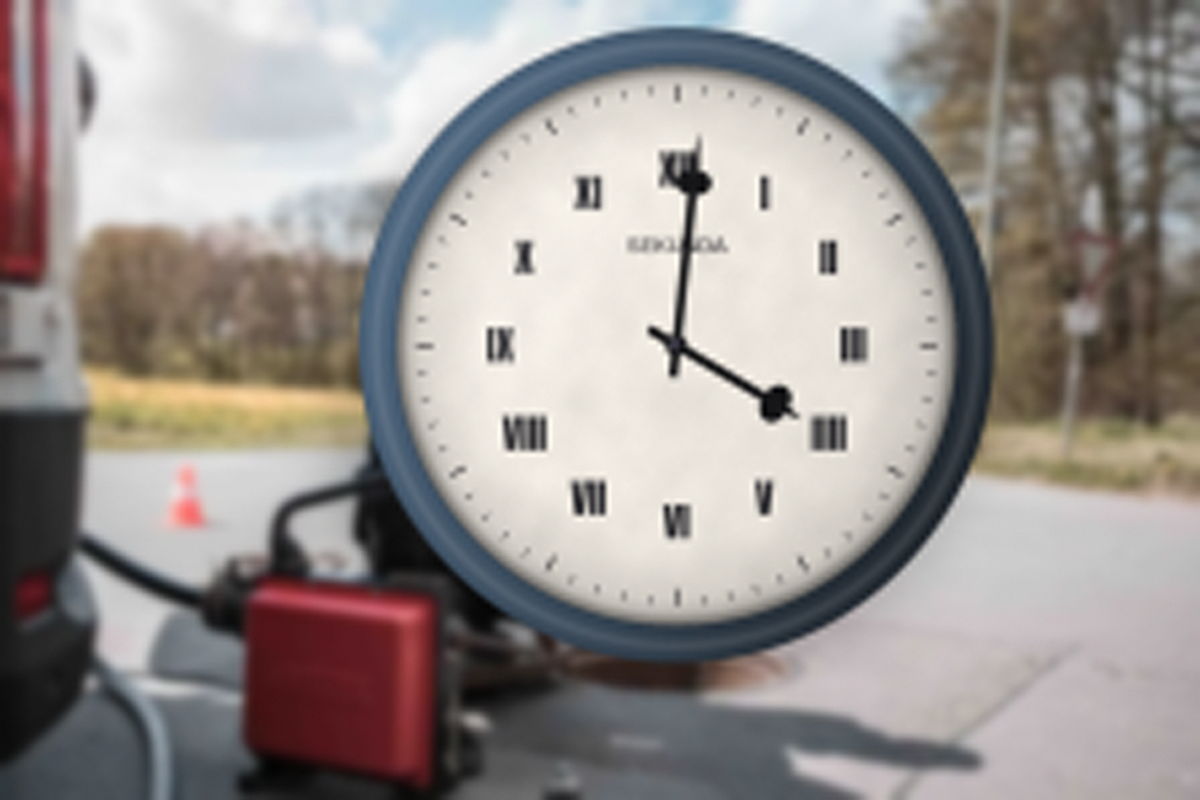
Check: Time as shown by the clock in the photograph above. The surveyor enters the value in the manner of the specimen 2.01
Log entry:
4.01
